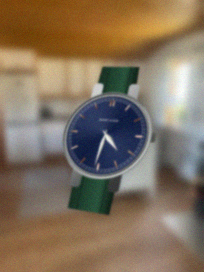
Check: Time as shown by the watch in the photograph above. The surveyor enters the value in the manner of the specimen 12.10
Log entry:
4.31
